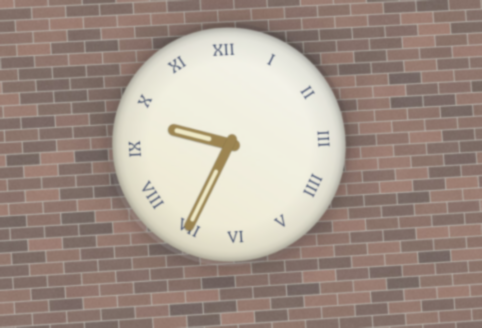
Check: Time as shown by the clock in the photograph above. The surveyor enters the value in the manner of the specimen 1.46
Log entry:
9.35
